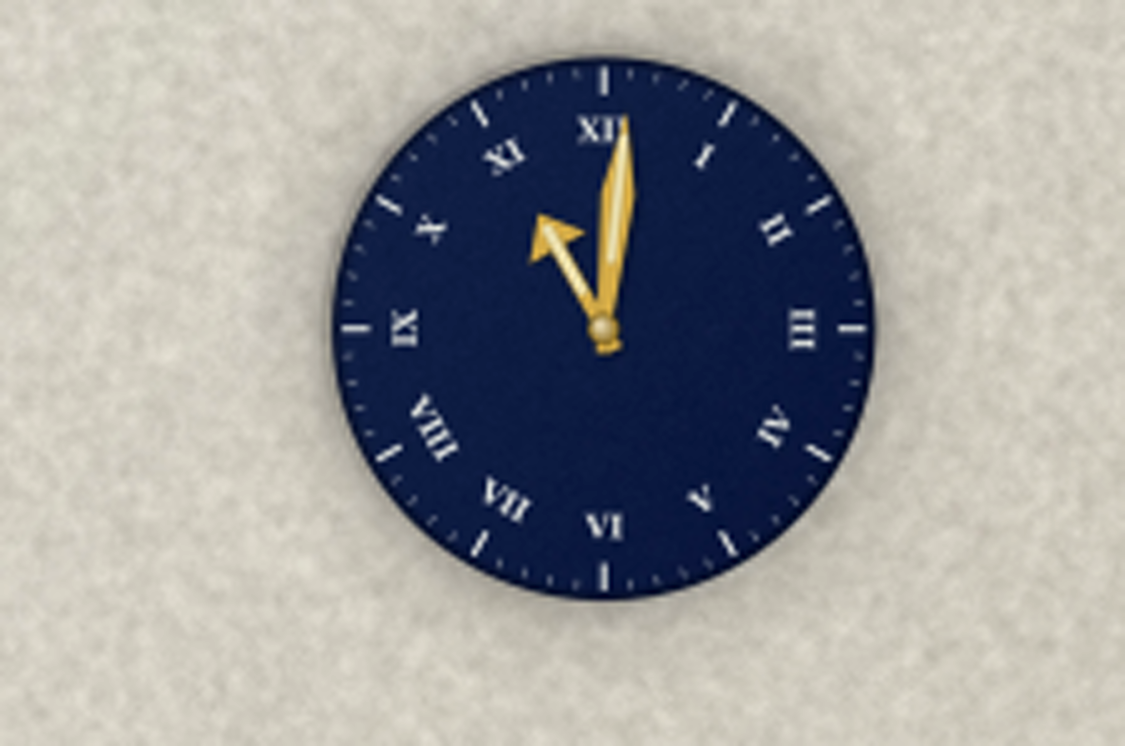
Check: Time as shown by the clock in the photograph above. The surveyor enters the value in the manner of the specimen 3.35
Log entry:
11.01
